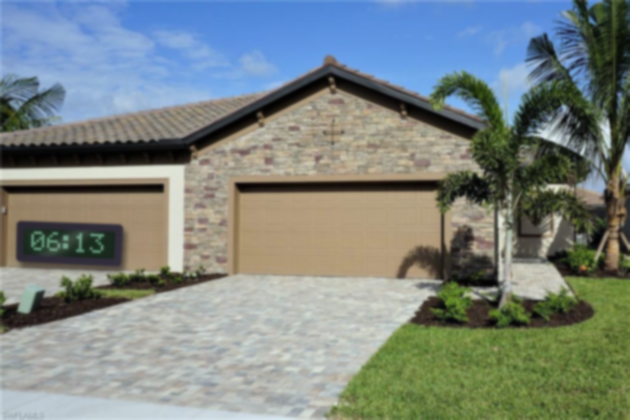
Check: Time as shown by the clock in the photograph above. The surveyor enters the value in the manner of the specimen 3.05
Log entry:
6.13
